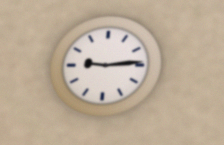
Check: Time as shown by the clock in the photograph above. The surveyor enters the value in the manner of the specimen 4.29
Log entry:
9.14
